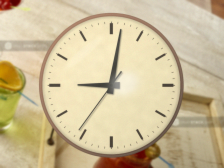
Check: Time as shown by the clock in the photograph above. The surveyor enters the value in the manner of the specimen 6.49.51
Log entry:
9.01.36
